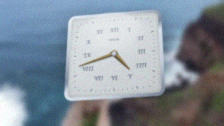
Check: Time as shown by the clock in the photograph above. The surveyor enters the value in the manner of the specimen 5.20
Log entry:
4.42
